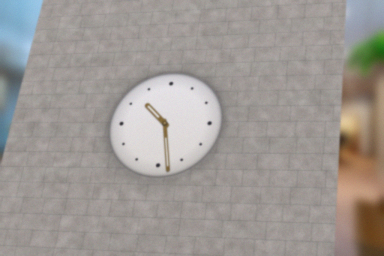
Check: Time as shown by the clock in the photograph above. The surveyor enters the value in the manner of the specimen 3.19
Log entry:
10.28
